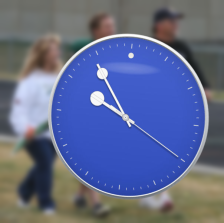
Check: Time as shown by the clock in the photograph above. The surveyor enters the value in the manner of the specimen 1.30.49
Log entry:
9.54.20
